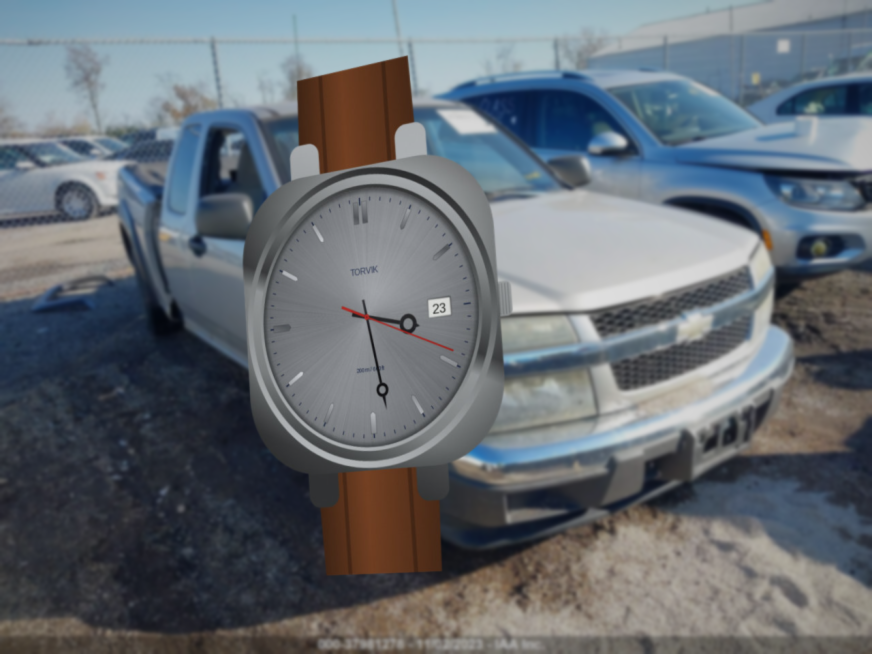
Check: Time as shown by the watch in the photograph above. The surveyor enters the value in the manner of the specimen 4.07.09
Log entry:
3.28.19
